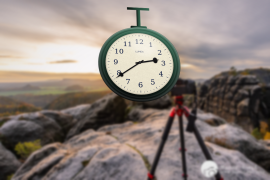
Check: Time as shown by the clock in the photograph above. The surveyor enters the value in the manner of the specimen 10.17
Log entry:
2.39
